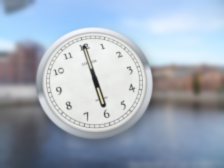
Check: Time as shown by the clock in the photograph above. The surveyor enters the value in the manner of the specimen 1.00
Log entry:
6.00
